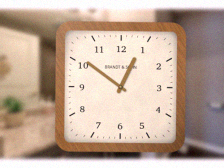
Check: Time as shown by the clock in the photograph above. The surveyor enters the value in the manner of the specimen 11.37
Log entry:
12.51
